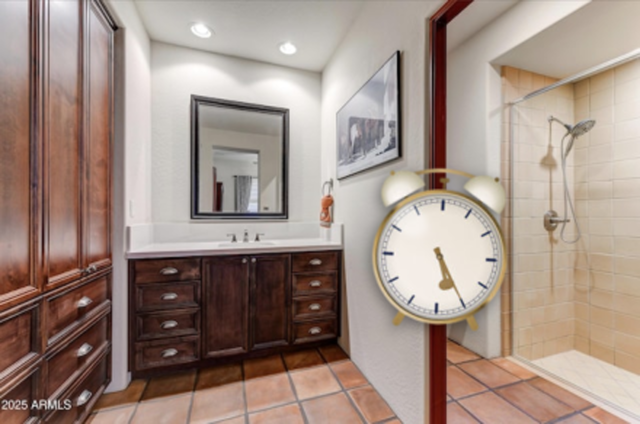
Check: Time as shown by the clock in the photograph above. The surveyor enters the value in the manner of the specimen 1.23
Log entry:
5.25
